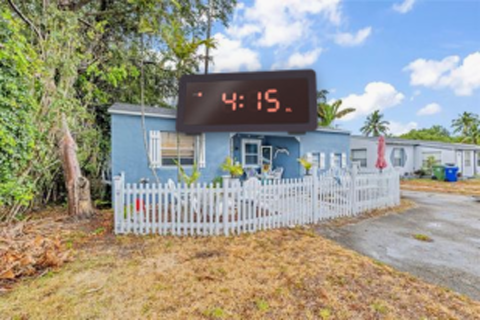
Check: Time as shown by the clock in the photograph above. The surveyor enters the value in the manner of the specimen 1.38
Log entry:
4.15
